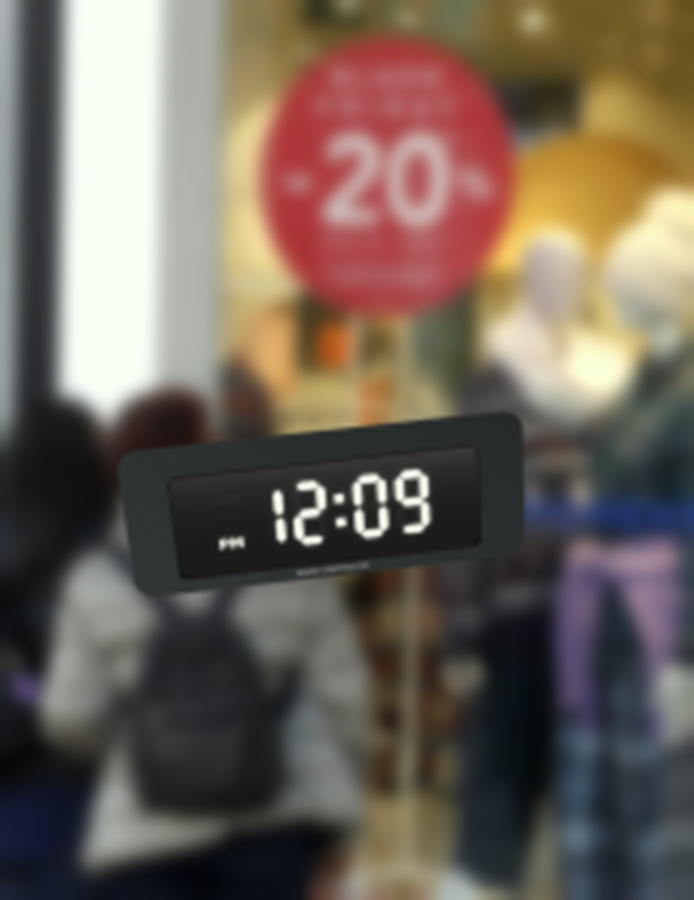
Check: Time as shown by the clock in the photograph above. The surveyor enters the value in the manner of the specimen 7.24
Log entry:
12.09
